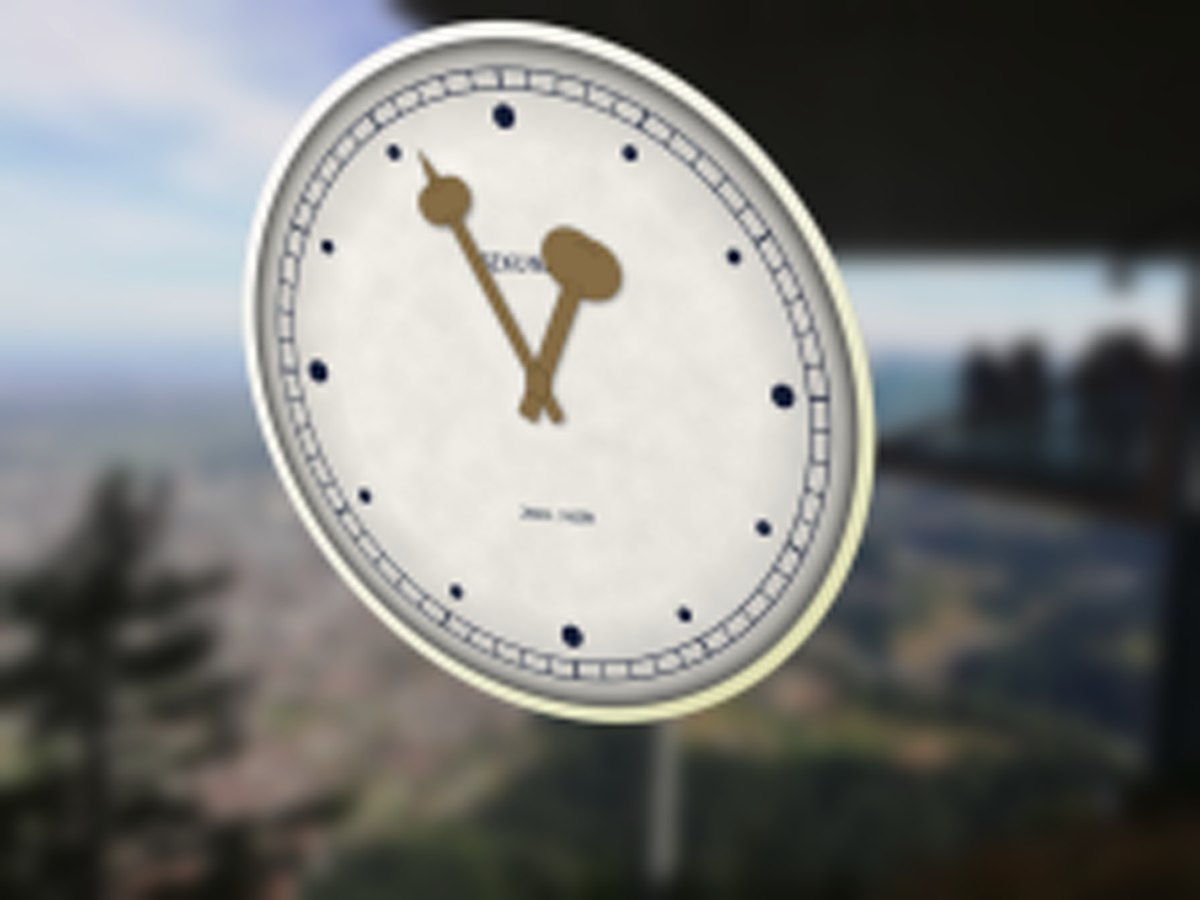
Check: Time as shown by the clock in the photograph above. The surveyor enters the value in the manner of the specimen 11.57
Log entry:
12.56
